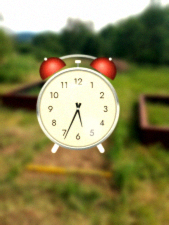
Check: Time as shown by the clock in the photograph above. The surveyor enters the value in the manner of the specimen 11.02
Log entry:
5.34
